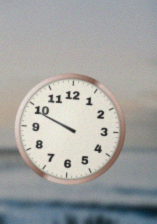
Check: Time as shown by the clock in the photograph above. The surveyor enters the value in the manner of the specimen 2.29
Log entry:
9.49
